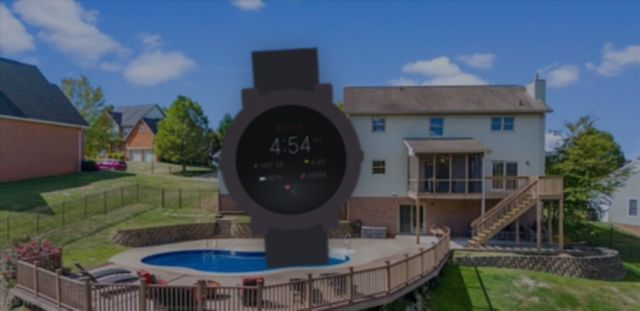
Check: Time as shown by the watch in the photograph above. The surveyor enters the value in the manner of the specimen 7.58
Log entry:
4.54
